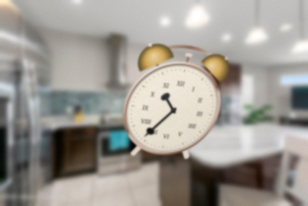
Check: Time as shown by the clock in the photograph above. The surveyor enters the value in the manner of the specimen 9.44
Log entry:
10.36
